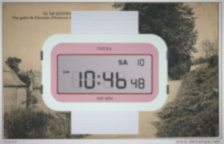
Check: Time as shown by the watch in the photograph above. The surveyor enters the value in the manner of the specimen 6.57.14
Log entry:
10.46.48
